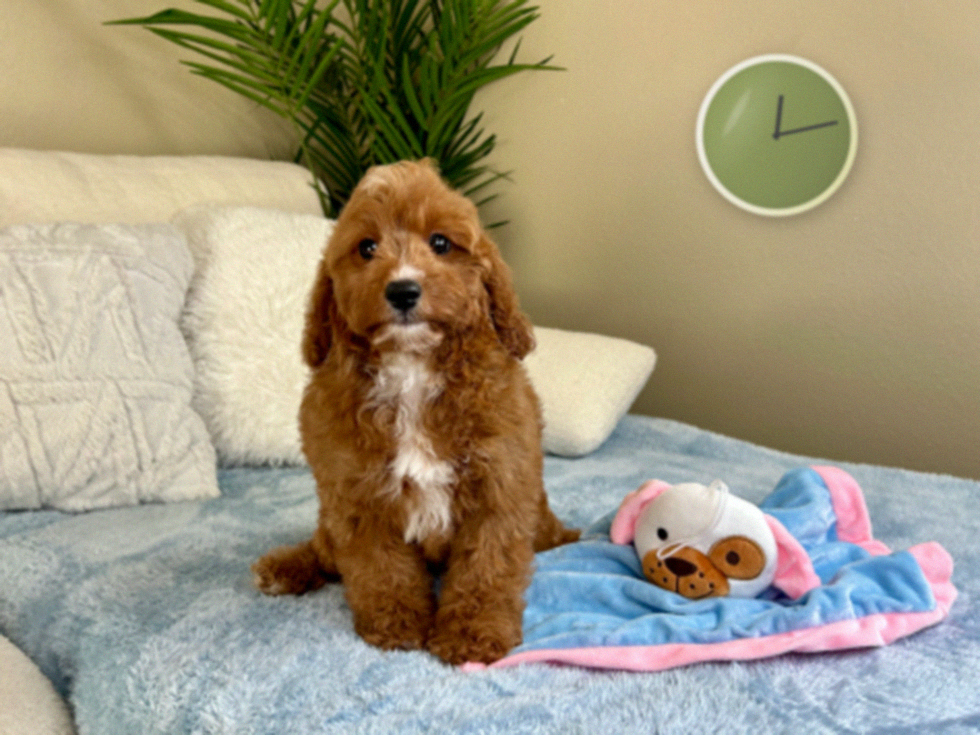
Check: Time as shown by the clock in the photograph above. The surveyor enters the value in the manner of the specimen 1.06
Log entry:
12.13
